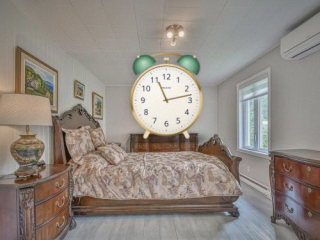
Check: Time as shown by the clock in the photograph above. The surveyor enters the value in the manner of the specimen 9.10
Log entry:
11.13
